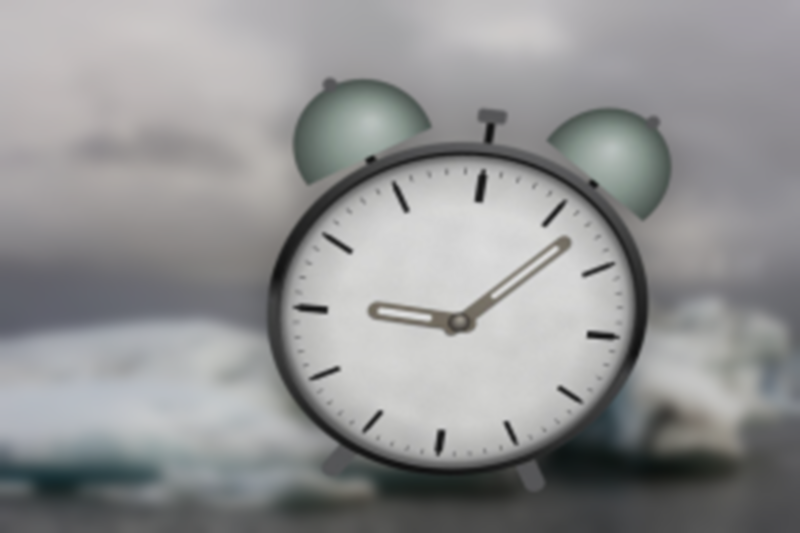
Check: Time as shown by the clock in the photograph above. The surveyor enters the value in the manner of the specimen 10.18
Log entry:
9.07
